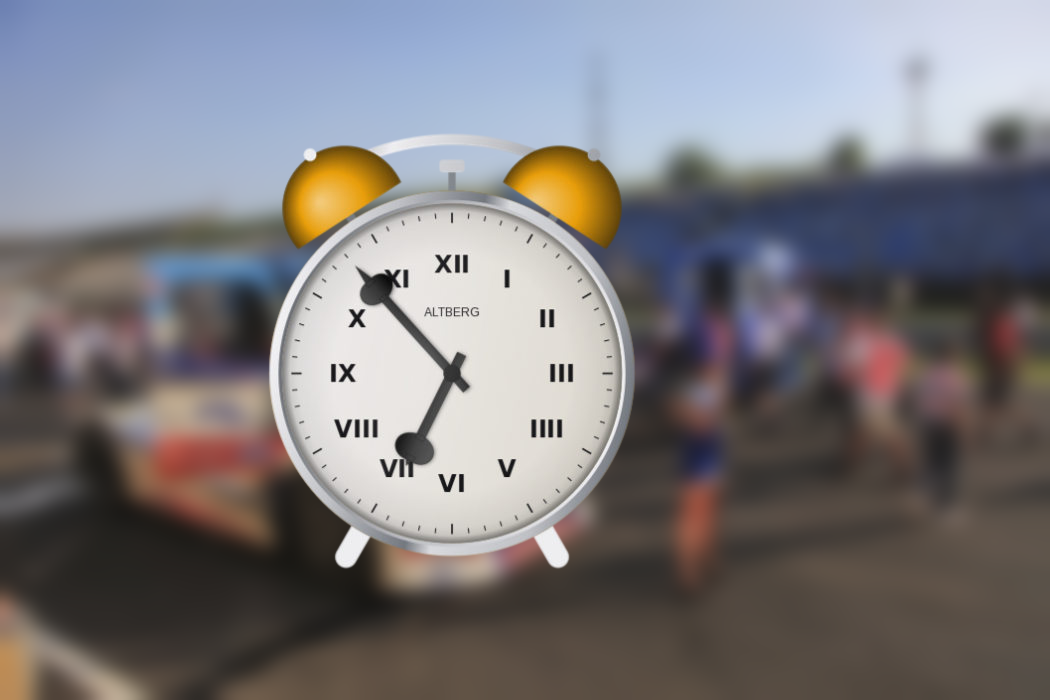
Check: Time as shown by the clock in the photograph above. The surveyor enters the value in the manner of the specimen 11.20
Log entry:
6.53
